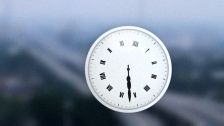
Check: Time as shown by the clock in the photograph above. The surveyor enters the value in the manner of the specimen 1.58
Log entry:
5.27
